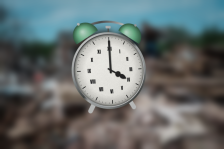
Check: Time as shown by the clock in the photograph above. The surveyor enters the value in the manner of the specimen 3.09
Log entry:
4.00
